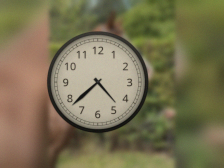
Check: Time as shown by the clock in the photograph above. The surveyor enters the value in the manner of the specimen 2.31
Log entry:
4.38
